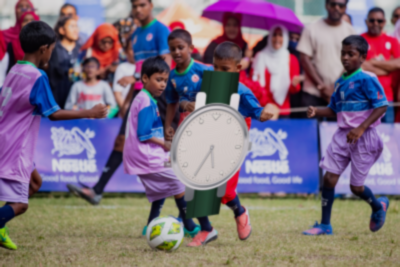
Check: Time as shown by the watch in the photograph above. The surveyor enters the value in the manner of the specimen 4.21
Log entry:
5.35
